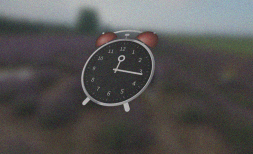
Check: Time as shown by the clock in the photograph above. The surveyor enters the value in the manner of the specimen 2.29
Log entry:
12.16
